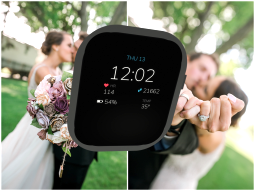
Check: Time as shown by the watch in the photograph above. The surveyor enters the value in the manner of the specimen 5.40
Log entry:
12.02
